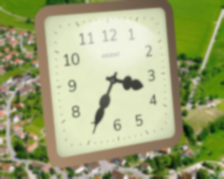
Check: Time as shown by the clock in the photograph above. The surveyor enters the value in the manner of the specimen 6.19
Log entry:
3.35
